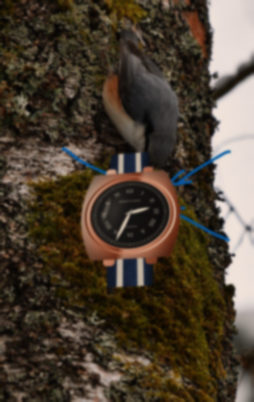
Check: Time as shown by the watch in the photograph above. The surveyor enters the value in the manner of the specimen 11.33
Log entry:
2.34
